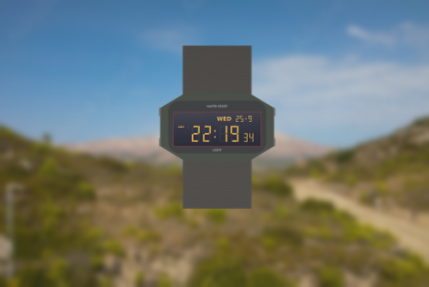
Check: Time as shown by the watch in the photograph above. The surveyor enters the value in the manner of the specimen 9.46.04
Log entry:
22.19.34
